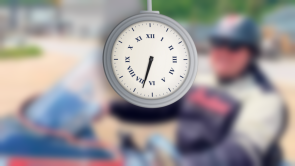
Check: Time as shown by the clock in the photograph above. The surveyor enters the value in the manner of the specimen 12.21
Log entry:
6.33
